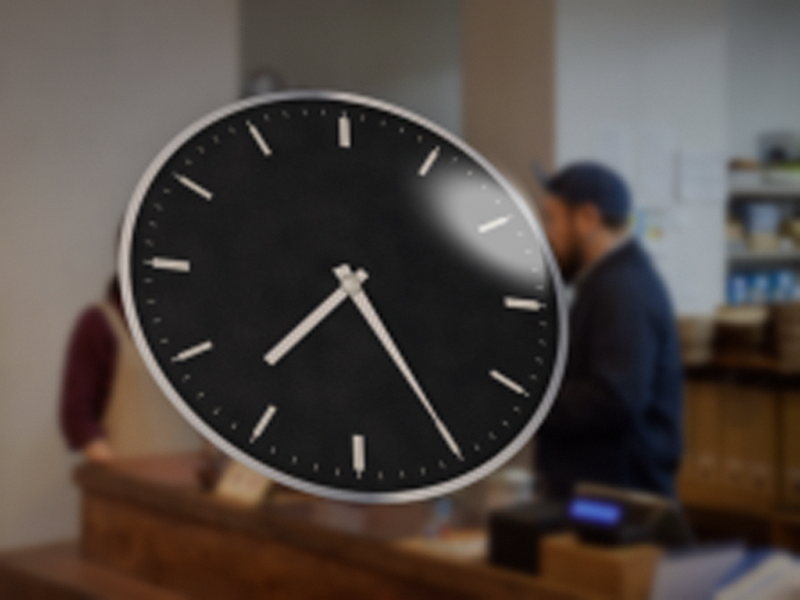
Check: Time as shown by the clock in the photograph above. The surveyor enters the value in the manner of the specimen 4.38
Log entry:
7.25
